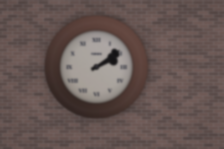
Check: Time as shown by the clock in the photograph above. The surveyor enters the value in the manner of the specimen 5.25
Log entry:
2.09
